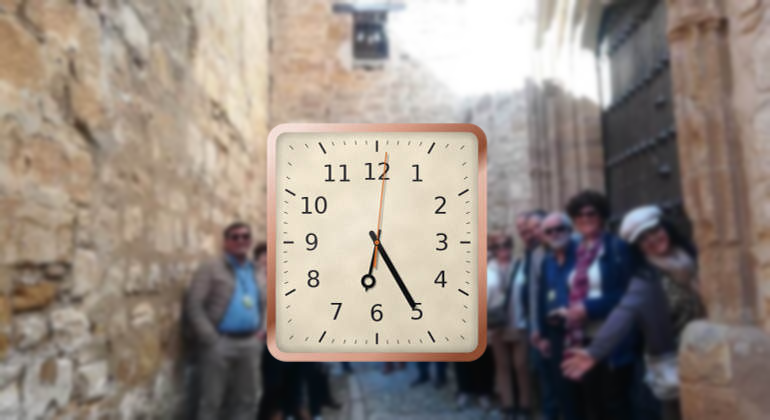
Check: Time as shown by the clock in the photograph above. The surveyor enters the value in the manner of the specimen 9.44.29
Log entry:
6.25.01
